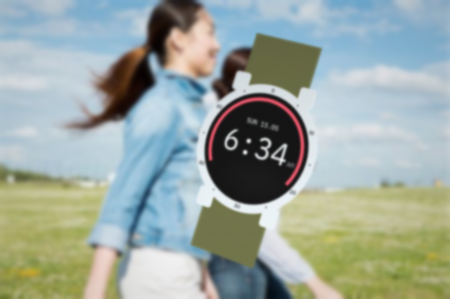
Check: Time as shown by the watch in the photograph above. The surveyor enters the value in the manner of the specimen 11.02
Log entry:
6.34
